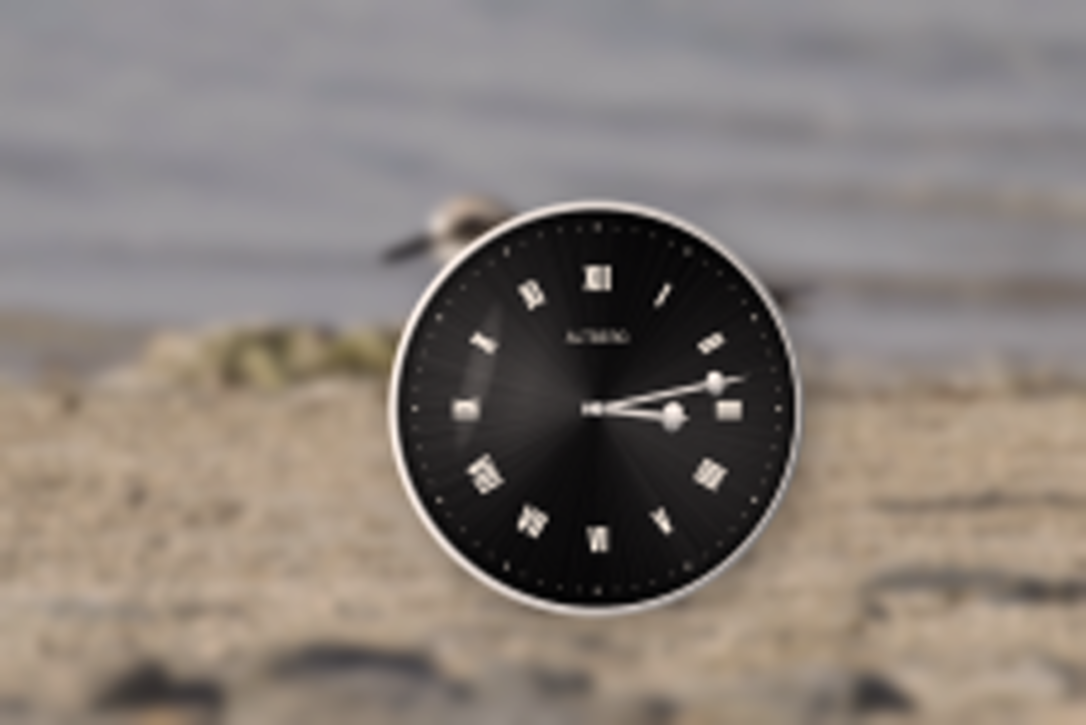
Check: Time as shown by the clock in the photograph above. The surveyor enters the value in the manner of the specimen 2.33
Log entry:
3.13
